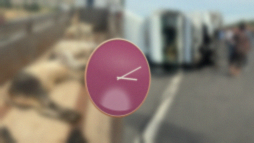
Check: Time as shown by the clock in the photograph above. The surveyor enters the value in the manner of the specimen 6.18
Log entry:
3.11
